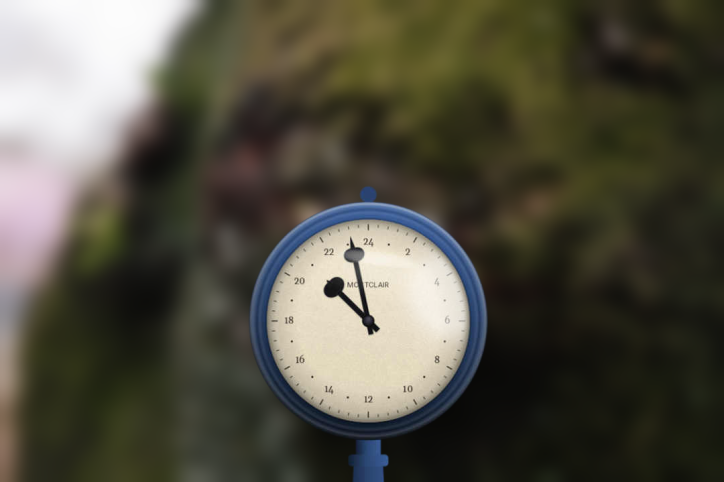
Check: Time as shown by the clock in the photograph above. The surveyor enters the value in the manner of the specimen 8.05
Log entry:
20.58
